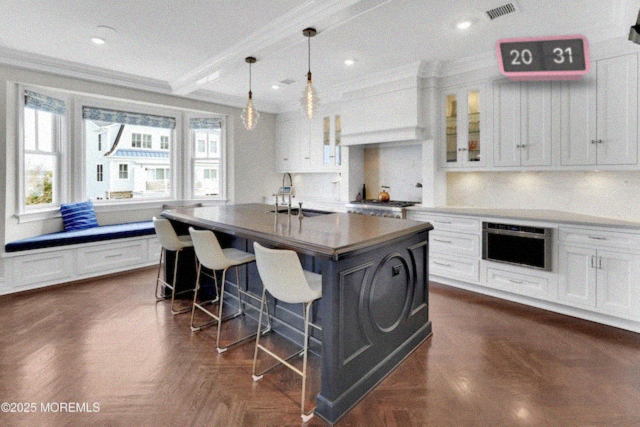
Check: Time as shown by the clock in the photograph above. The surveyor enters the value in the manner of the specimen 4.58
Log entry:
20.31
